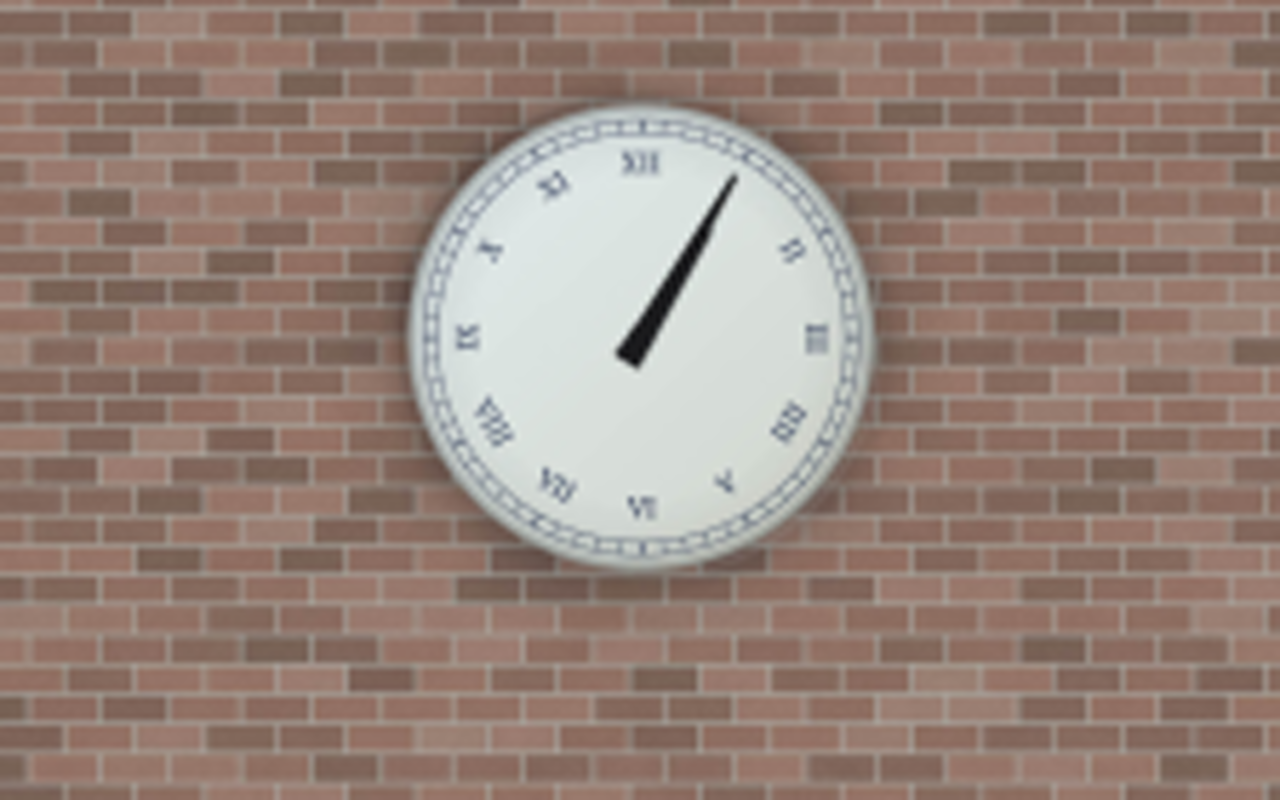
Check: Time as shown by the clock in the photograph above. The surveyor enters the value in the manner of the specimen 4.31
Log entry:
1.05
